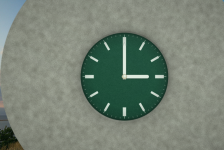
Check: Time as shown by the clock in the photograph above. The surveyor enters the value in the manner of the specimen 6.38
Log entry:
3.00
